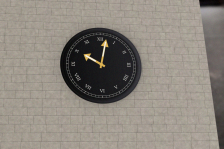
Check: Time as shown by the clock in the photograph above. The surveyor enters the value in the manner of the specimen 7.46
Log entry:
10.02
